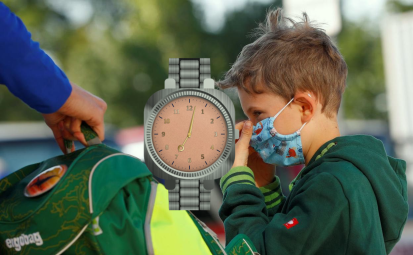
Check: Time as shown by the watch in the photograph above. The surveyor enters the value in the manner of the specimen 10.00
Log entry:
7.02
